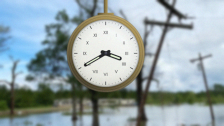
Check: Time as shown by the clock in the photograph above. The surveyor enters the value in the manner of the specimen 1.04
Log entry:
3.40
